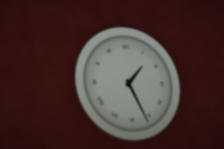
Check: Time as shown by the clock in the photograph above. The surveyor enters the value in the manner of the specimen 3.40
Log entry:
1.26
